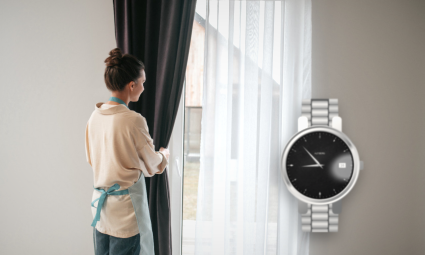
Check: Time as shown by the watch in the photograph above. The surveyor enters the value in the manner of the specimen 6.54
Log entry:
8.53
